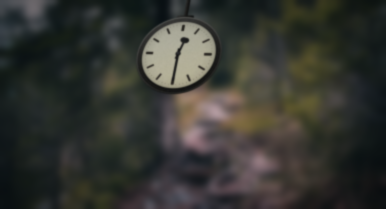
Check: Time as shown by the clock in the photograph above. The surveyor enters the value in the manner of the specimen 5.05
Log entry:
12.30
